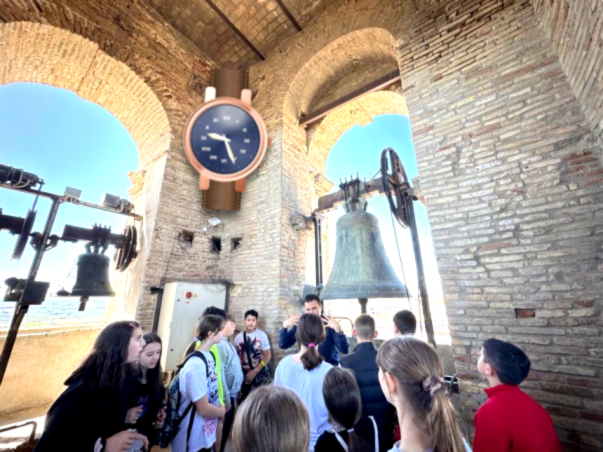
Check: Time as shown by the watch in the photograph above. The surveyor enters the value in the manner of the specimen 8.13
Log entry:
9.26
